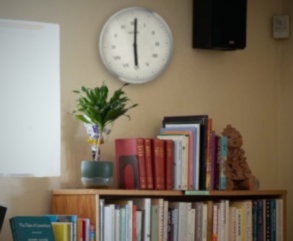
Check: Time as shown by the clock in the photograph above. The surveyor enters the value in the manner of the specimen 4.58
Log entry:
6.01
